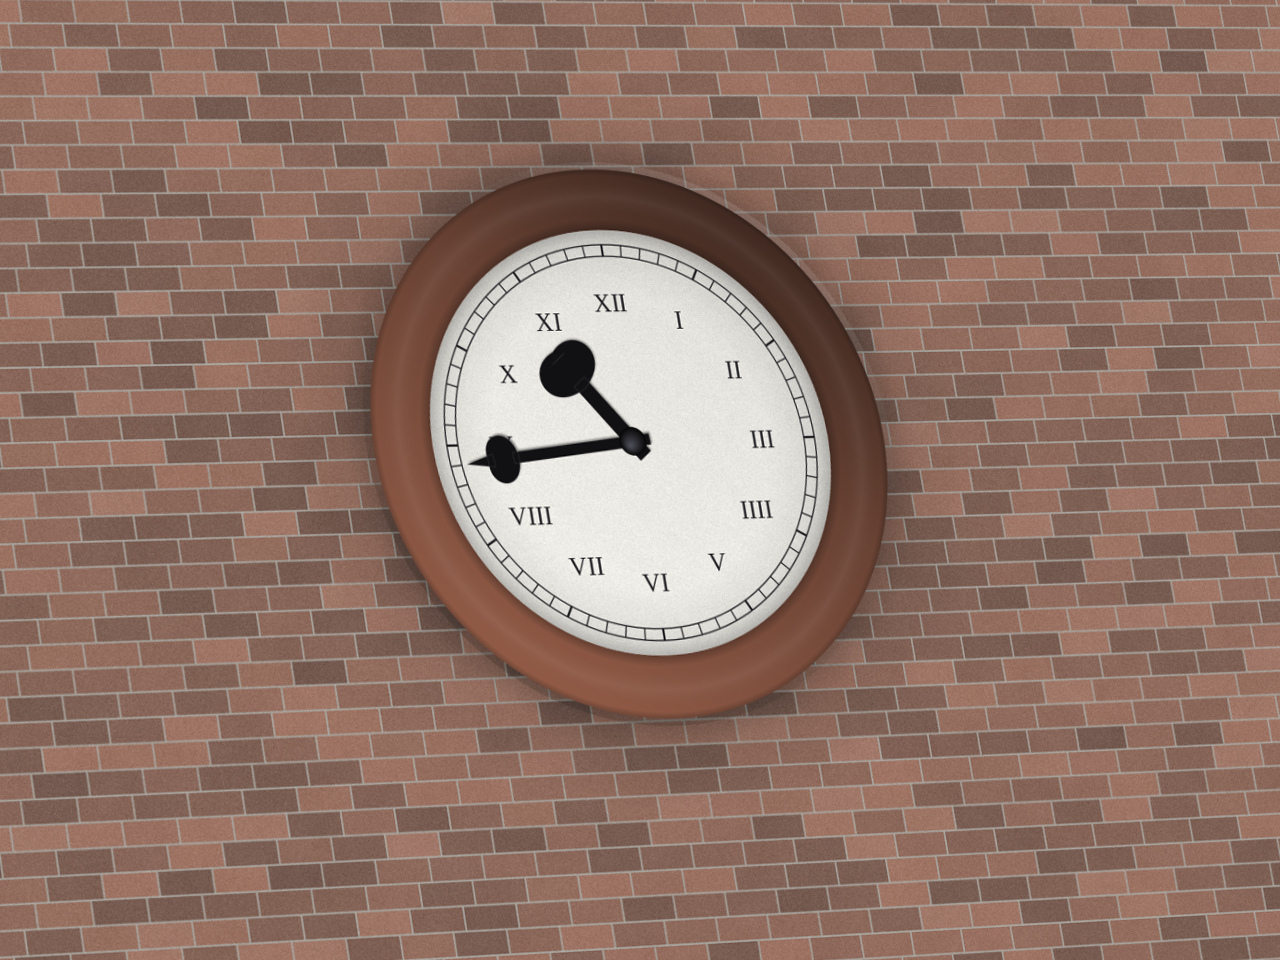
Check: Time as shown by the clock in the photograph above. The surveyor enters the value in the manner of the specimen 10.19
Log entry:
10.44
